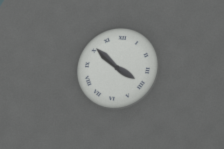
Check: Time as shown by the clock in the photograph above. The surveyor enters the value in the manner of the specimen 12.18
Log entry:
3.51
